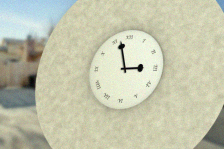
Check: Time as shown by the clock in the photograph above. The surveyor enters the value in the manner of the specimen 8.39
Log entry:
2.57
